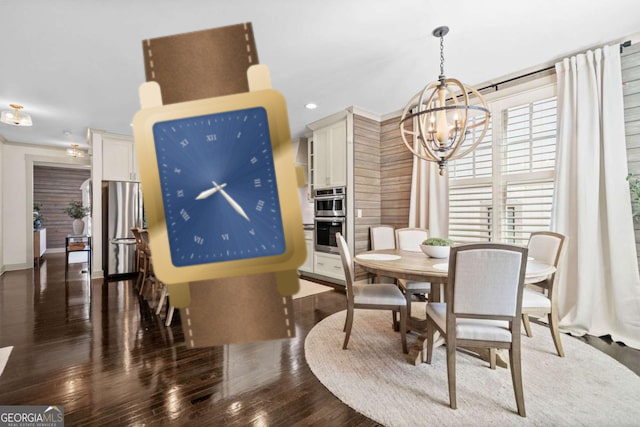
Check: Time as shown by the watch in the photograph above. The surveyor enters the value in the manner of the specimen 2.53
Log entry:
8.24
